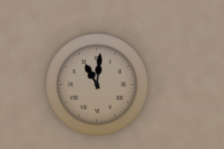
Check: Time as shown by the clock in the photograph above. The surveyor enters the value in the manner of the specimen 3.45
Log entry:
11.01
